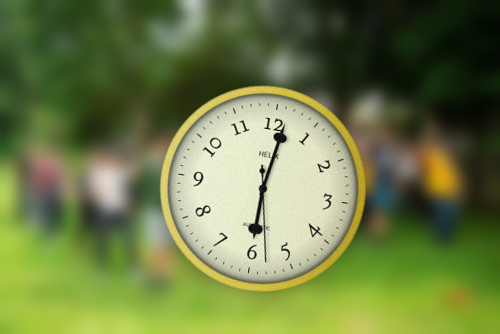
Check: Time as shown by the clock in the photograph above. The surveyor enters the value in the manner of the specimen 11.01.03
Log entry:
6.01.28
